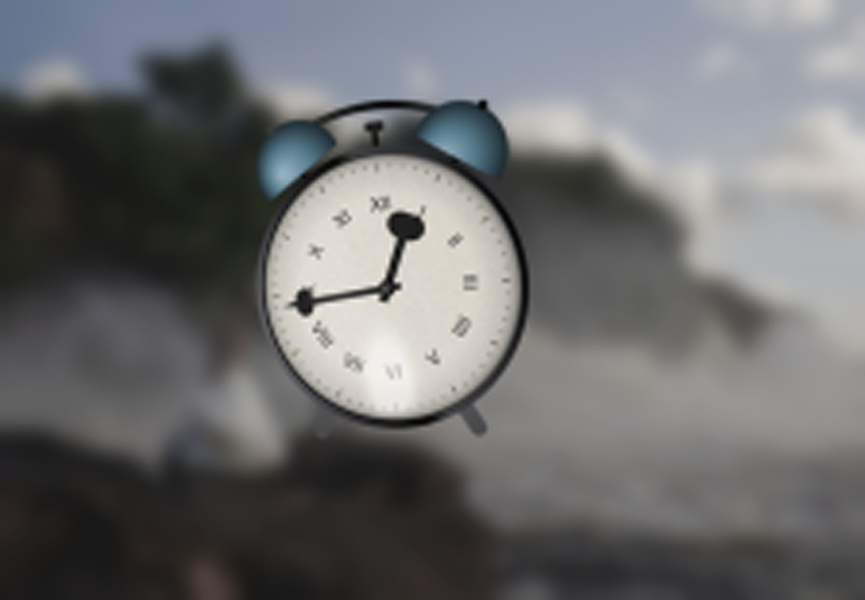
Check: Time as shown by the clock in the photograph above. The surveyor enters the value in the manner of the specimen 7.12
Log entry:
12.44
